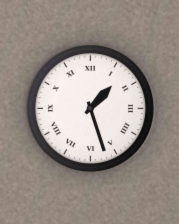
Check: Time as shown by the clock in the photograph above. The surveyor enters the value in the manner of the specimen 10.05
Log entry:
1.27
